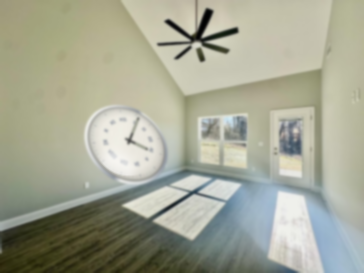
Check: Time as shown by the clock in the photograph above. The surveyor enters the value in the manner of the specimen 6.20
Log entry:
4.06
